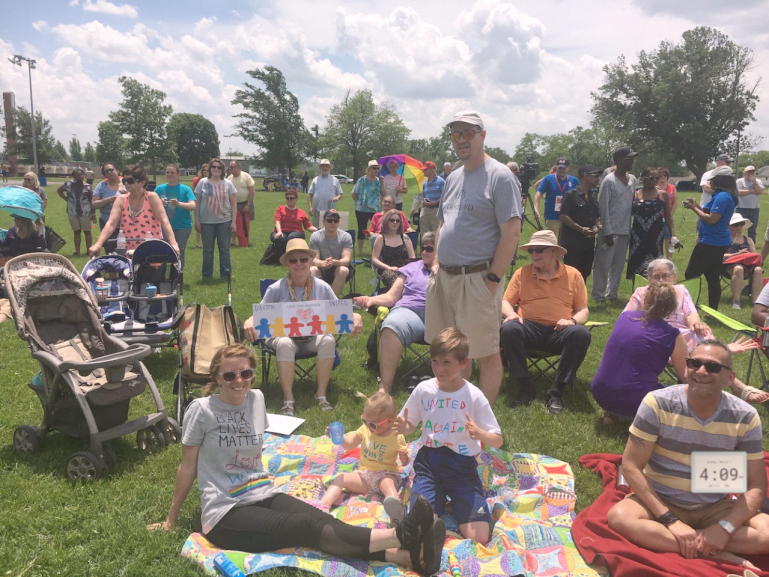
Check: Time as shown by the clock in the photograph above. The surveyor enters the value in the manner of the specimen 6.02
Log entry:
4.09
